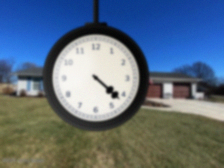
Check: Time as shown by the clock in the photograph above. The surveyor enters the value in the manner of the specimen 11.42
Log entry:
4.22
